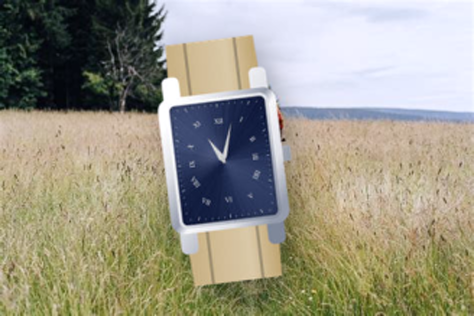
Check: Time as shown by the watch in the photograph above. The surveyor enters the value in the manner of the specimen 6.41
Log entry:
11.03
